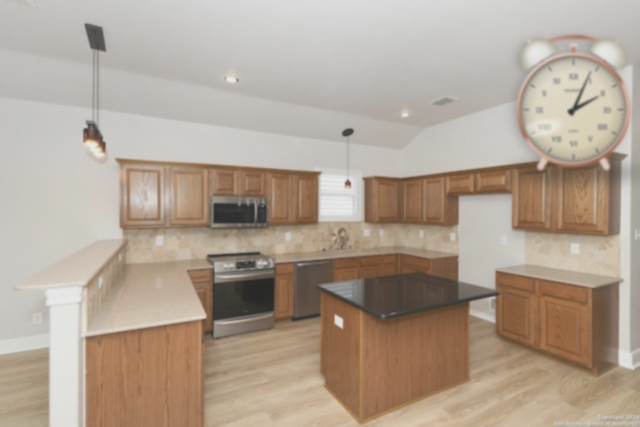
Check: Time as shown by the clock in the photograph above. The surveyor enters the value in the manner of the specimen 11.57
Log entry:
2.04
